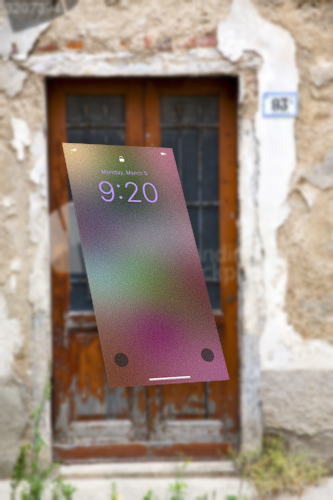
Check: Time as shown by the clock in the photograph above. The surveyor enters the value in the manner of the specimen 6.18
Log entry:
9.20
